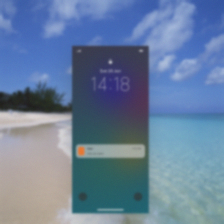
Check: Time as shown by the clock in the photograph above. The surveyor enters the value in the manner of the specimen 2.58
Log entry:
14.18
